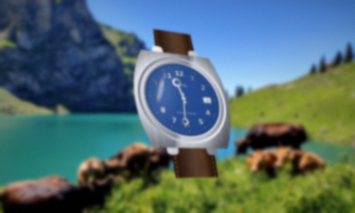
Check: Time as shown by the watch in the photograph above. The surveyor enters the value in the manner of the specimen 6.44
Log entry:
11.31
